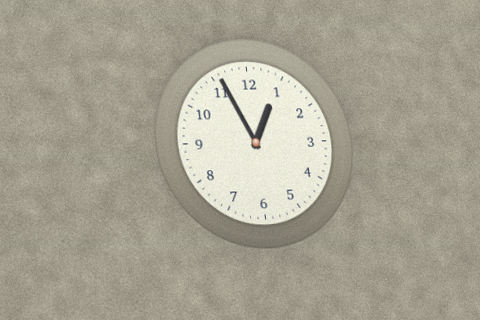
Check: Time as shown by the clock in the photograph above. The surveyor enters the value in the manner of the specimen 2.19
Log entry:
12.56
